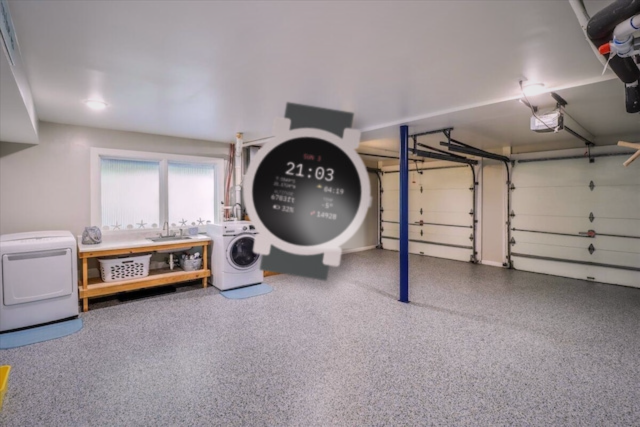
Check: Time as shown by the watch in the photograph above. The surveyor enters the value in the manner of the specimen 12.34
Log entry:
21.03
